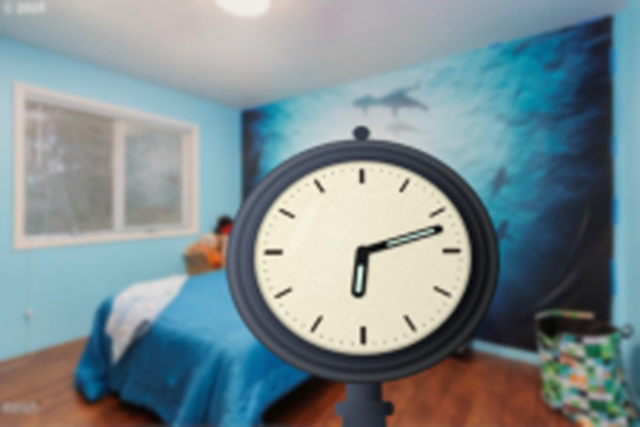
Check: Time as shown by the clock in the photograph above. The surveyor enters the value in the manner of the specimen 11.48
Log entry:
6.12
